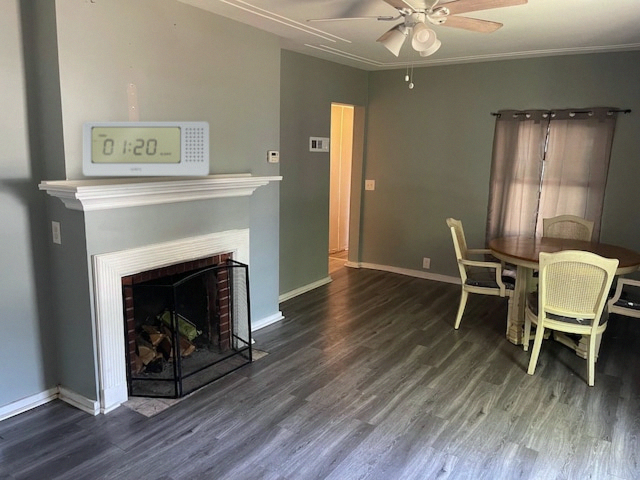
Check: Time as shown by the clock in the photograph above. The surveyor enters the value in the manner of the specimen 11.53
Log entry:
1.20
